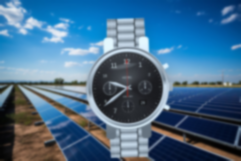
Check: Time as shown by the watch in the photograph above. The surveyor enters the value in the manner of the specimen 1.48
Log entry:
9.39
